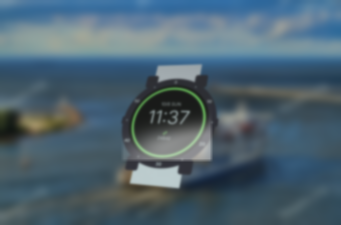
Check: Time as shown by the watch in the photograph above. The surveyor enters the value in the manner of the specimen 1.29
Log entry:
11.37
